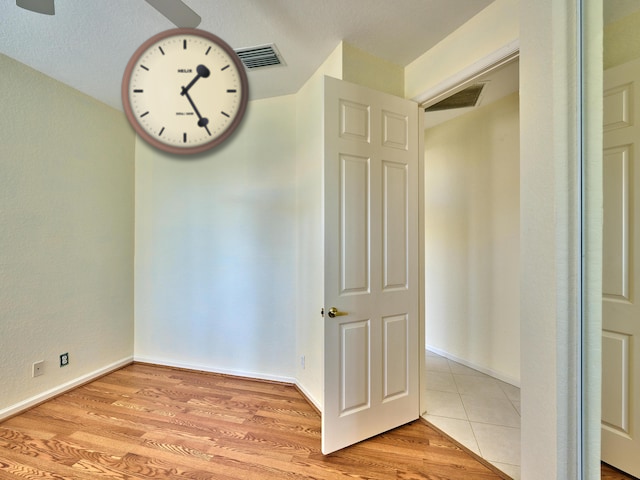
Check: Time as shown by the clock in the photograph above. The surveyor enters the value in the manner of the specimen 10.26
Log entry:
1.25
